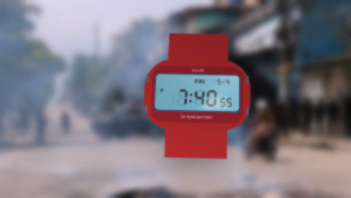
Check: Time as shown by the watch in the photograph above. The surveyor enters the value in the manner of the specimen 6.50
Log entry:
7.40
